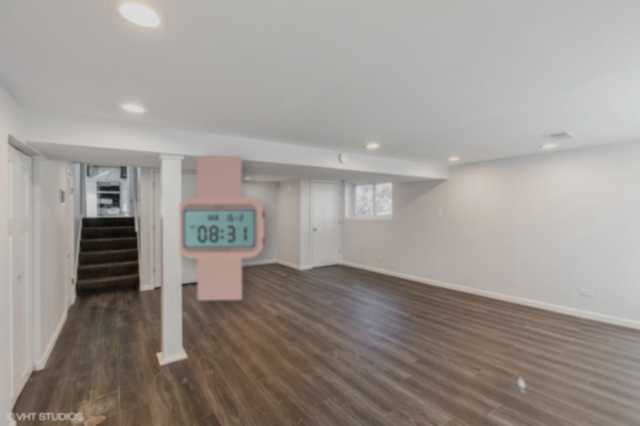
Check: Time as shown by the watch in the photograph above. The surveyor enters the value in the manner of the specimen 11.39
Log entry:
8.31
